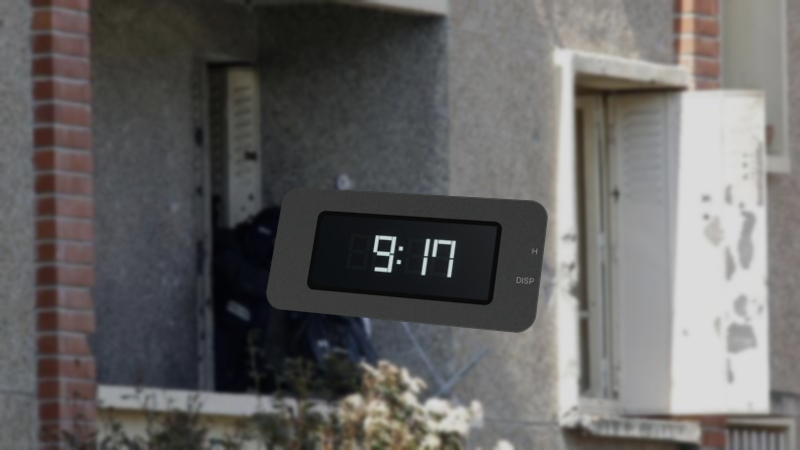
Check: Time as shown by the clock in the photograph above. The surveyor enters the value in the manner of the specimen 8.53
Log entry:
9.17
